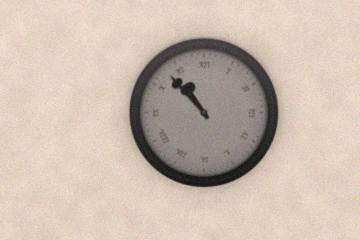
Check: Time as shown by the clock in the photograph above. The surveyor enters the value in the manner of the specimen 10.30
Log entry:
10.53
